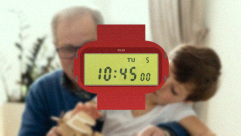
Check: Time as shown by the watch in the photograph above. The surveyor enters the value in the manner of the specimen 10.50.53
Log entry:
10.45.00
